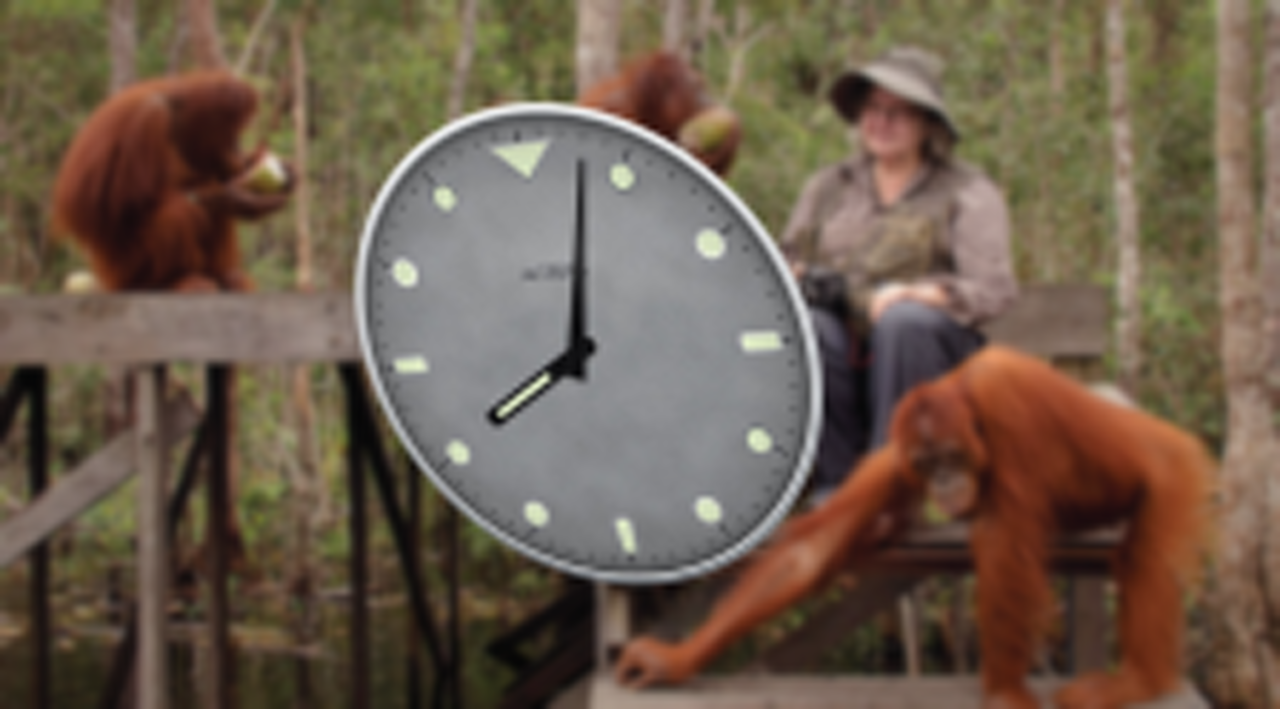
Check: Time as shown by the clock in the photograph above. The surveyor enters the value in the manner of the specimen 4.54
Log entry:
8.03
